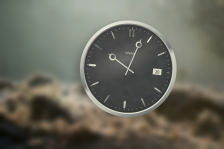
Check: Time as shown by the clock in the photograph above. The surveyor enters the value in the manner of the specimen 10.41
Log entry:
10.03
